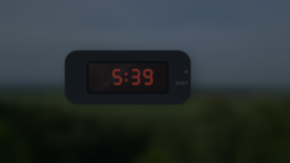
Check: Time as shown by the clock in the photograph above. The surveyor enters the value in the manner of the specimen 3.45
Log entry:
5.39
